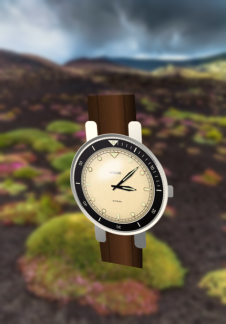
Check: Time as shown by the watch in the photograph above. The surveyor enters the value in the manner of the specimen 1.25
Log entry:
3.08
